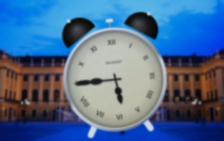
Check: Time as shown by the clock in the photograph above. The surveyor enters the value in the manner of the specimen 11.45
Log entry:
5.45
